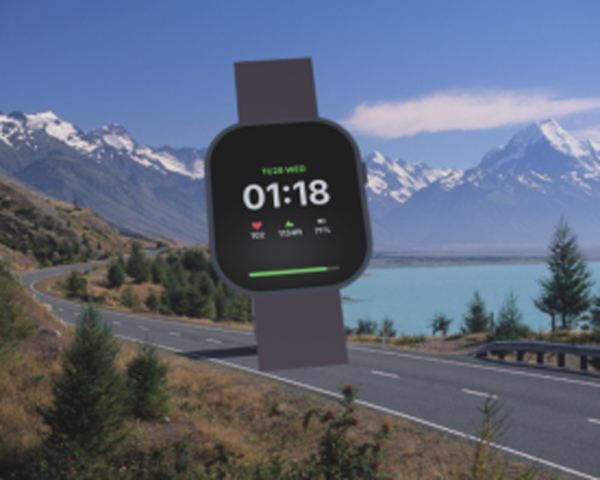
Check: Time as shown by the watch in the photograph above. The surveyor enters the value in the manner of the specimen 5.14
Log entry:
1.18
